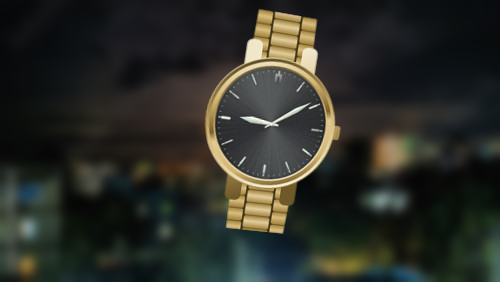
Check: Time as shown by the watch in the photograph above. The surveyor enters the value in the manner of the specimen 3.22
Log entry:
9.09
